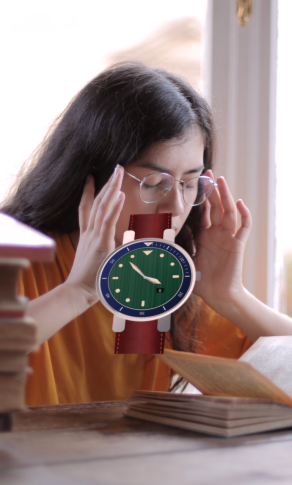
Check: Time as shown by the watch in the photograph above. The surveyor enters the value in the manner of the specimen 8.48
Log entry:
3.53
